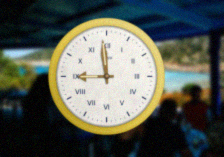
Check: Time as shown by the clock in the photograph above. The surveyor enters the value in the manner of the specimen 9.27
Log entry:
8.59
